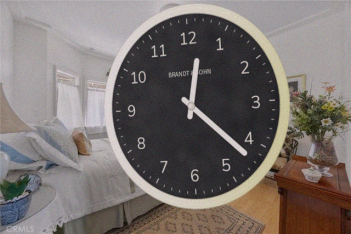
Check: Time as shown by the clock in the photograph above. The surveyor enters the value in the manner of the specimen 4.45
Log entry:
12.22
